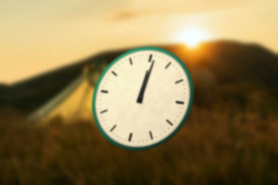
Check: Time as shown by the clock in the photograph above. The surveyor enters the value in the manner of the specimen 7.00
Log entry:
12.01
